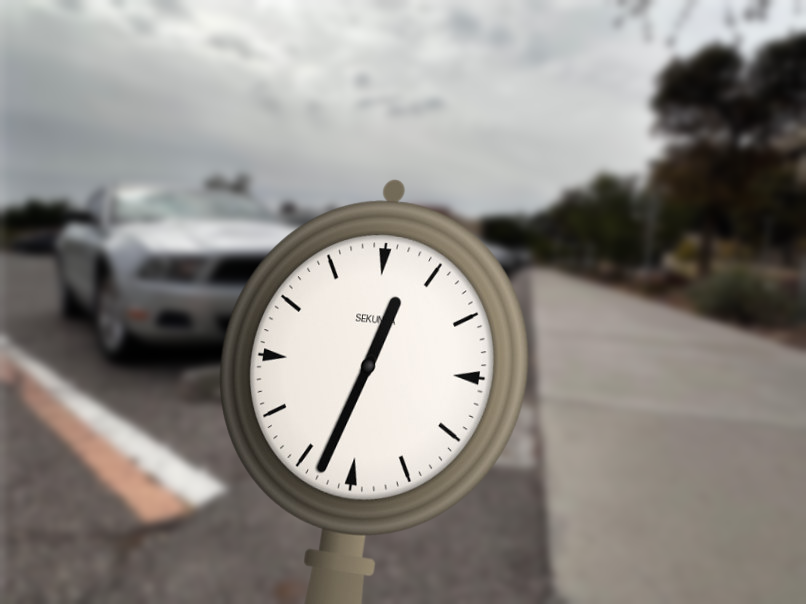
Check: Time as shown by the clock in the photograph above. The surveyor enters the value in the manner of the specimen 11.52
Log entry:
12.33
